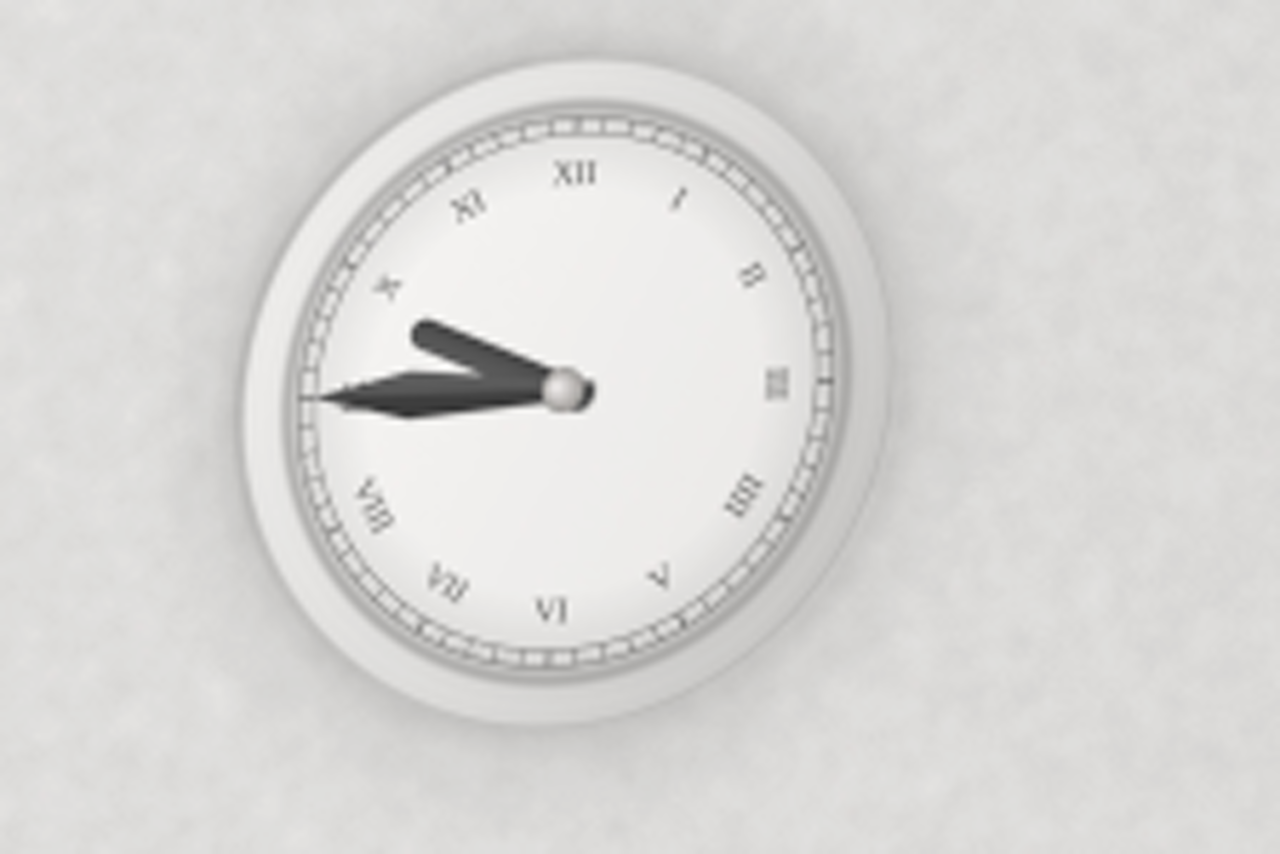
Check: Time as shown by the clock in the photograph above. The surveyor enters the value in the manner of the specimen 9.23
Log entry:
9.45
